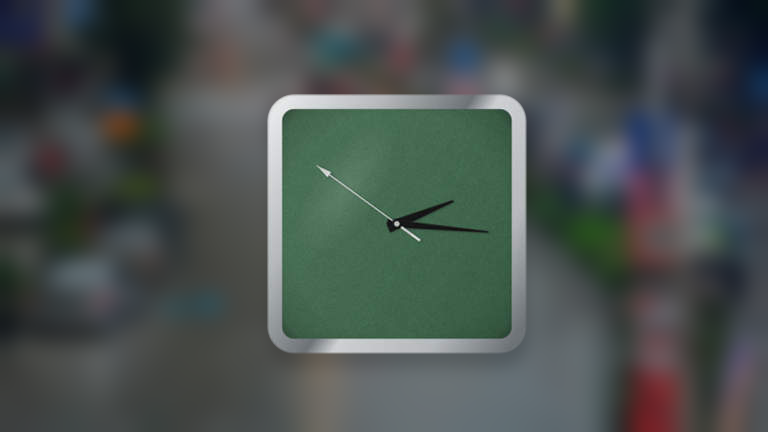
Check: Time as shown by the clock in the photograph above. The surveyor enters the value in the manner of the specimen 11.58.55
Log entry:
2.15.51
